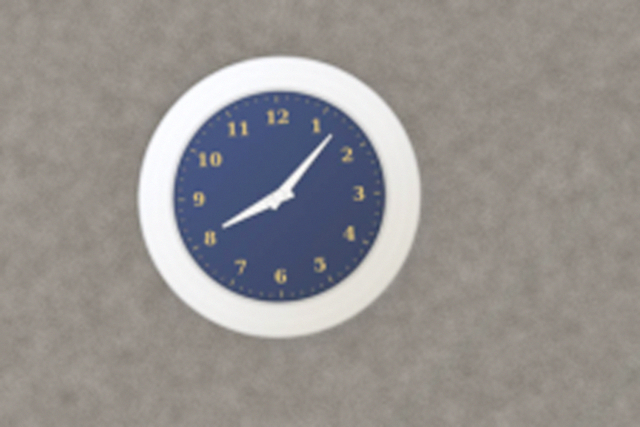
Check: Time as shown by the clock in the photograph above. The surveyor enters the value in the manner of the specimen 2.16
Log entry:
8.07
